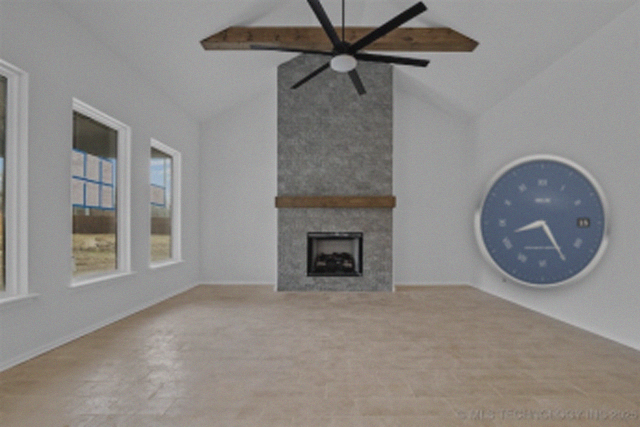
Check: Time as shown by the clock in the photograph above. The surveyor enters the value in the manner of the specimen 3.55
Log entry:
8.25
